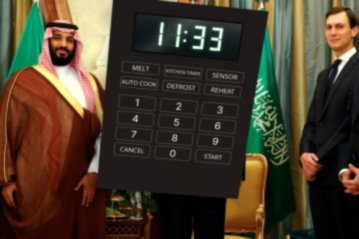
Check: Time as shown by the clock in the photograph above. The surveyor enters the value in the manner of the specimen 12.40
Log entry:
11.33
